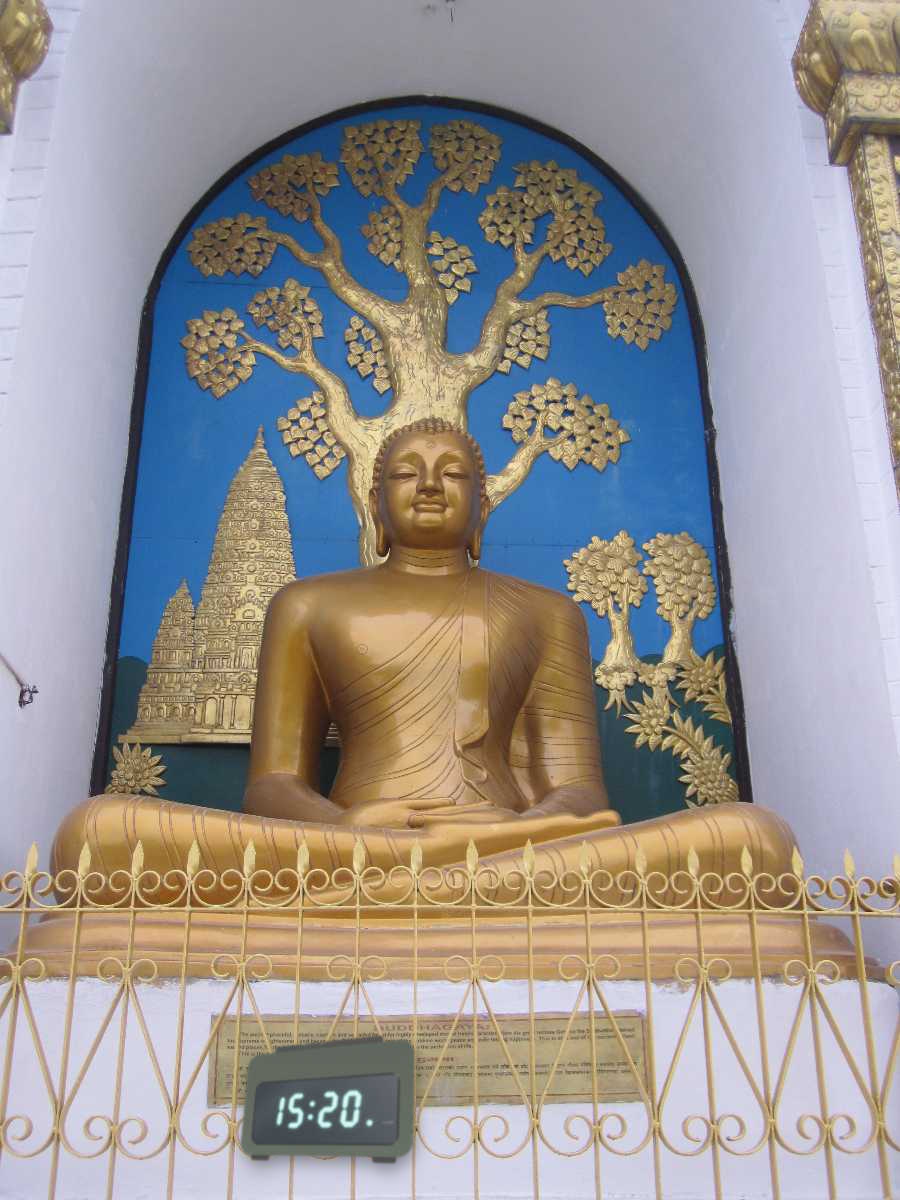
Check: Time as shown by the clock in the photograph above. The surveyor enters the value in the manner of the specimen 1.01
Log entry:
15.20
